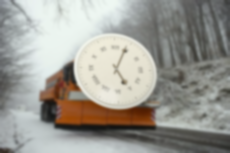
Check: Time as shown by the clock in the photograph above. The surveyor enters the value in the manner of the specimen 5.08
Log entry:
5.04
